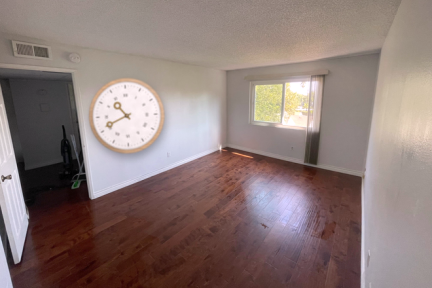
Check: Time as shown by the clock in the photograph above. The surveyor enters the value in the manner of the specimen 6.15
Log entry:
10.41
